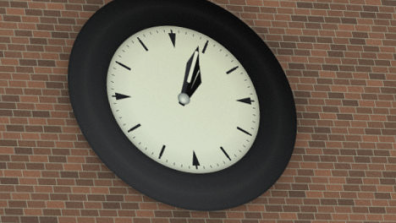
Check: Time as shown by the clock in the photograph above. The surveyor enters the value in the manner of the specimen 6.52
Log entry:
1.04
